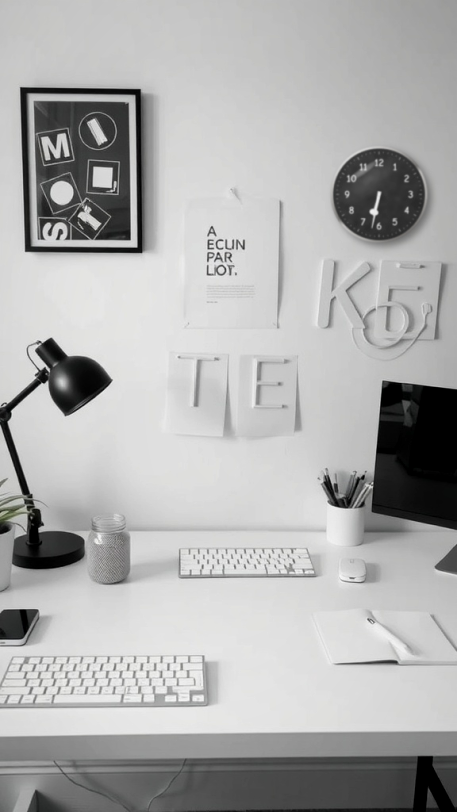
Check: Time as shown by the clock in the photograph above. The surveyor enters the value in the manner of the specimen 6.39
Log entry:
6.32
